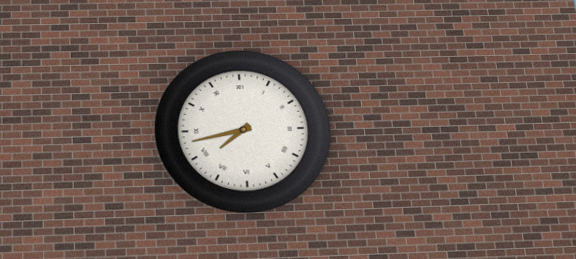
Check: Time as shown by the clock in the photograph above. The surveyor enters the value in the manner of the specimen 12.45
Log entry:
7.43
